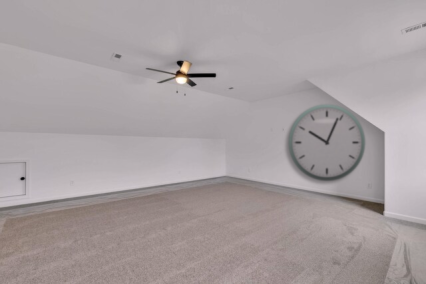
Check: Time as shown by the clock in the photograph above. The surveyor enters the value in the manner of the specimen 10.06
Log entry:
10.04
